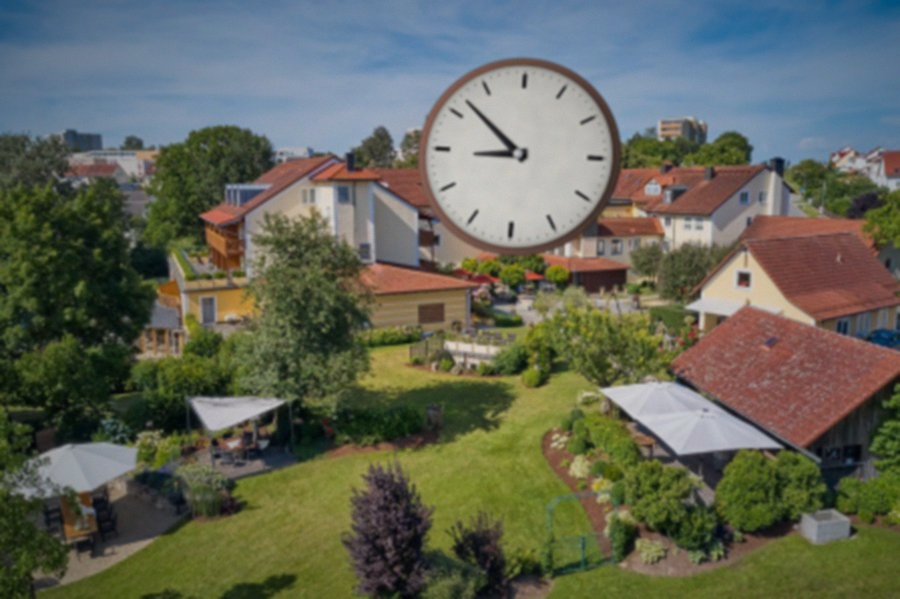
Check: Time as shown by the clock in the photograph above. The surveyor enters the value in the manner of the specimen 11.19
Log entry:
8.52
